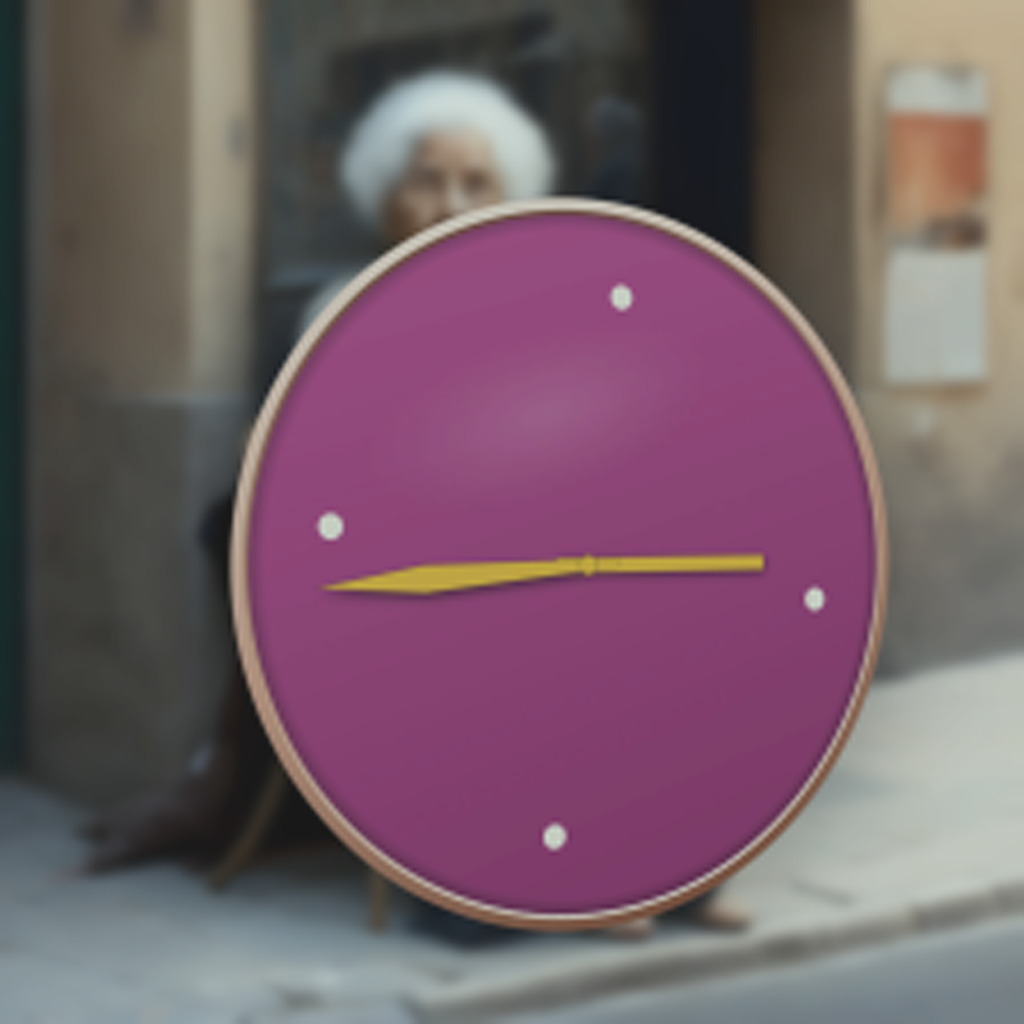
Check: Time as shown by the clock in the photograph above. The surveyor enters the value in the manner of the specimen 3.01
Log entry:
2.43
